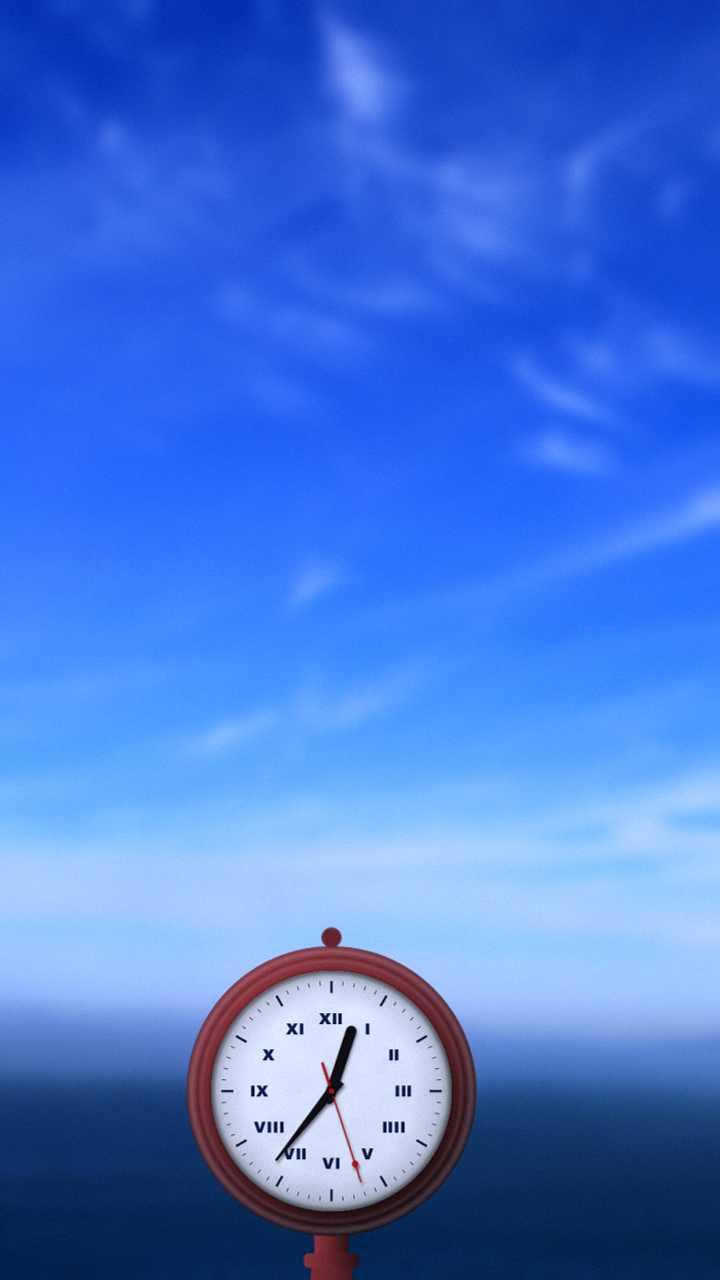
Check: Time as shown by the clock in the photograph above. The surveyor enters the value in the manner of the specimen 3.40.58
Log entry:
12.36.27
